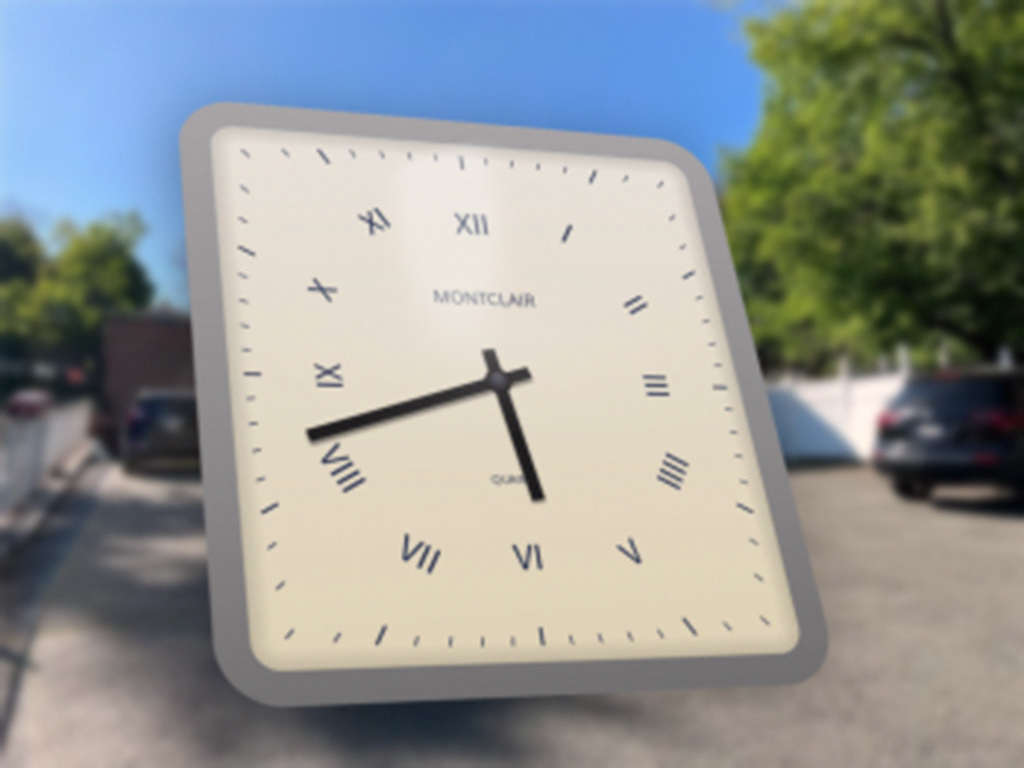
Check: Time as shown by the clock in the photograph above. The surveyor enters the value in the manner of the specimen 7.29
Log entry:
5.42
